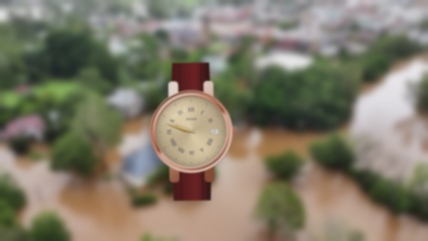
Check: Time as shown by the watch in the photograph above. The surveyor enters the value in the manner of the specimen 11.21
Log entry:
9.48
